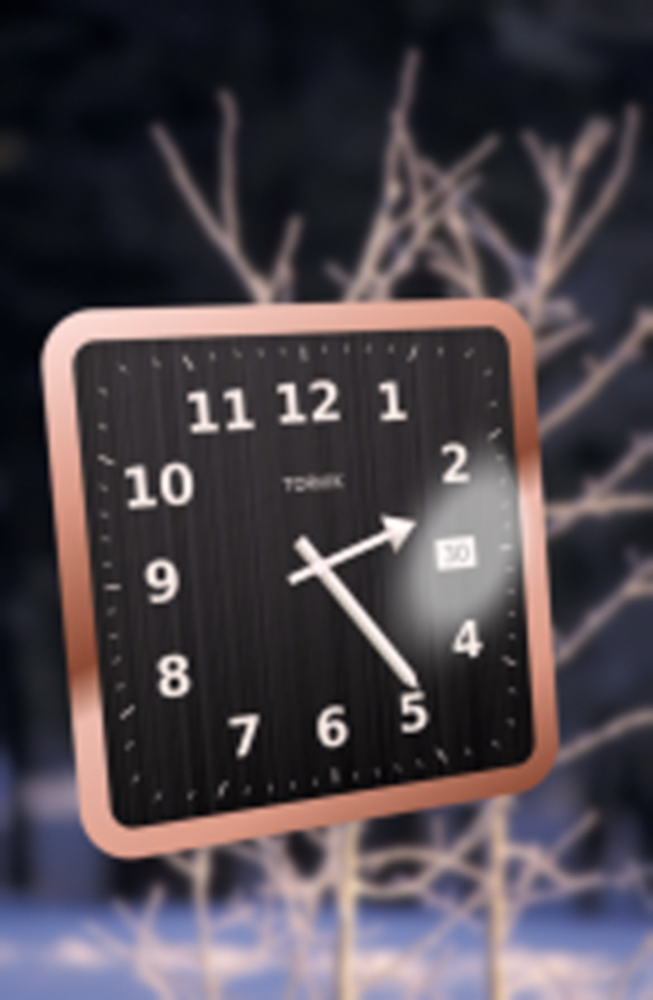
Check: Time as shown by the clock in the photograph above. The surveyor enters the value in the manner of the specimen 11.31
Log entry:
2.24
